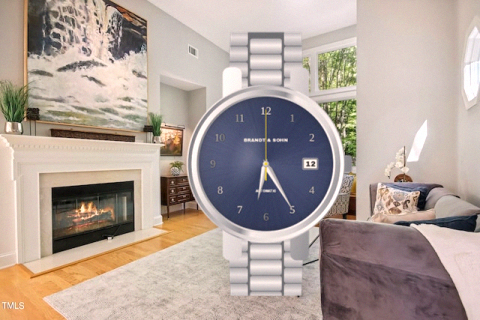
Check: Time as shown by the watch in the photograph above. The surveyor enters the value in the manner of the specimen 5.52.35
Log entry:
6.25.00
